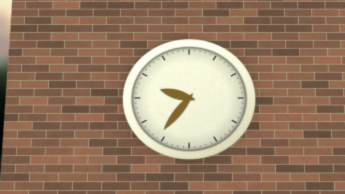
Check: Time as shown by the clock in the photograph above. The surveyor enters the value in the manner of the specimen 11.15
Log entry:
9.36
